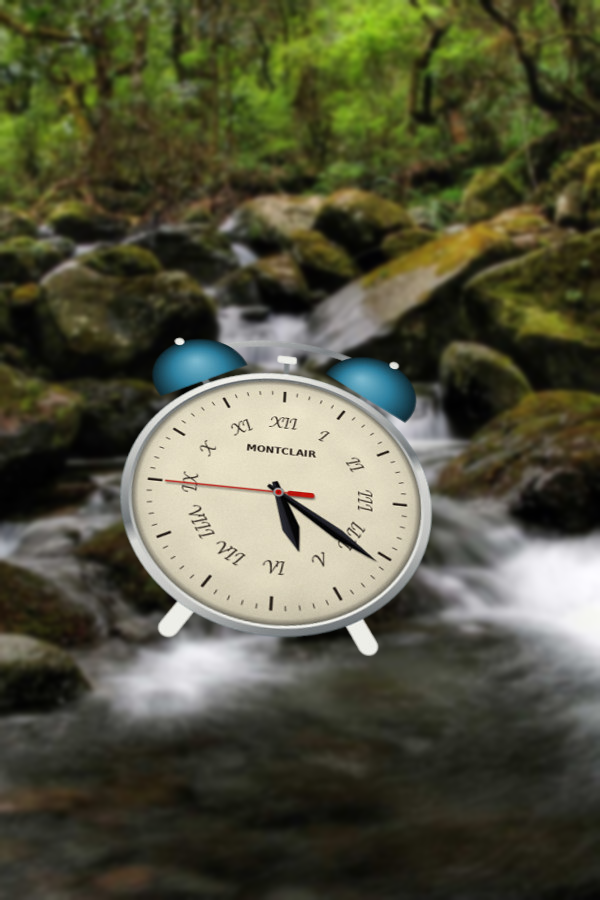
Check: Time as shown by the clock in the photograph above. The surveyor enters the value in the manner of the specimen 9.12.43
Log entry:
5.20.45
